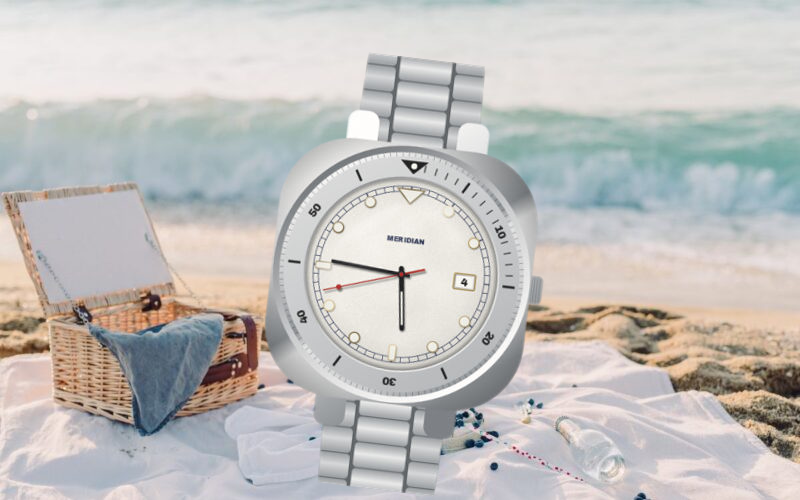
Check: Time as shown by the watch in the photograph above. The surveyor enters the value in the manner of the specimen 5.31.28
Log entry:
5.45.42
